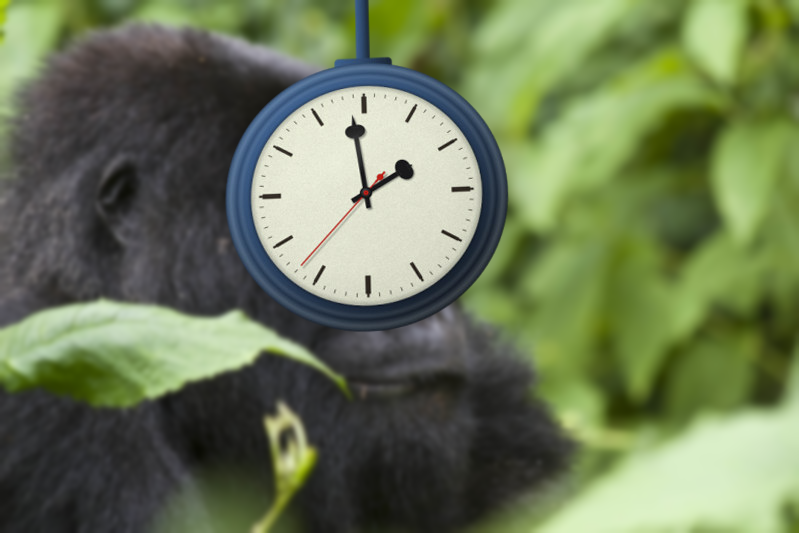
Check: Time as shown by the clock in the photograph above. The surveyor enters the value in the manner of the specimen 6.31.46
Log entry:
1.58.37
